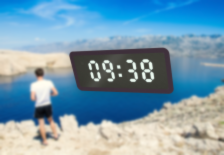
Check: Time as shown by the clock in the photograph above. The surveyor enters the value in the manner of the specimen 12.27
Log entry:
9.38
